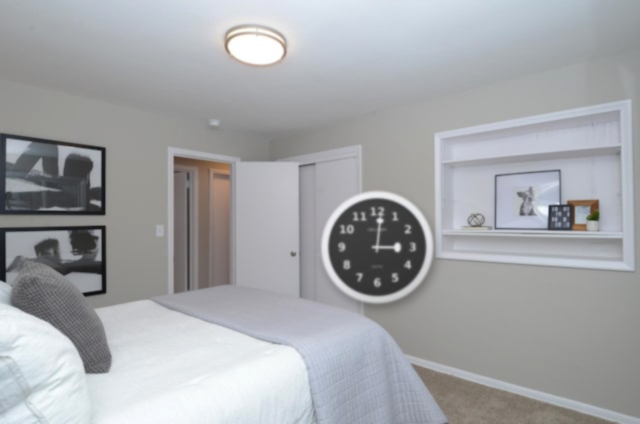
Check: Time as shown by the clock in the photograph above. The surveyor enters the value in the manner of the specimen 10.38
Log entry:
3.01
